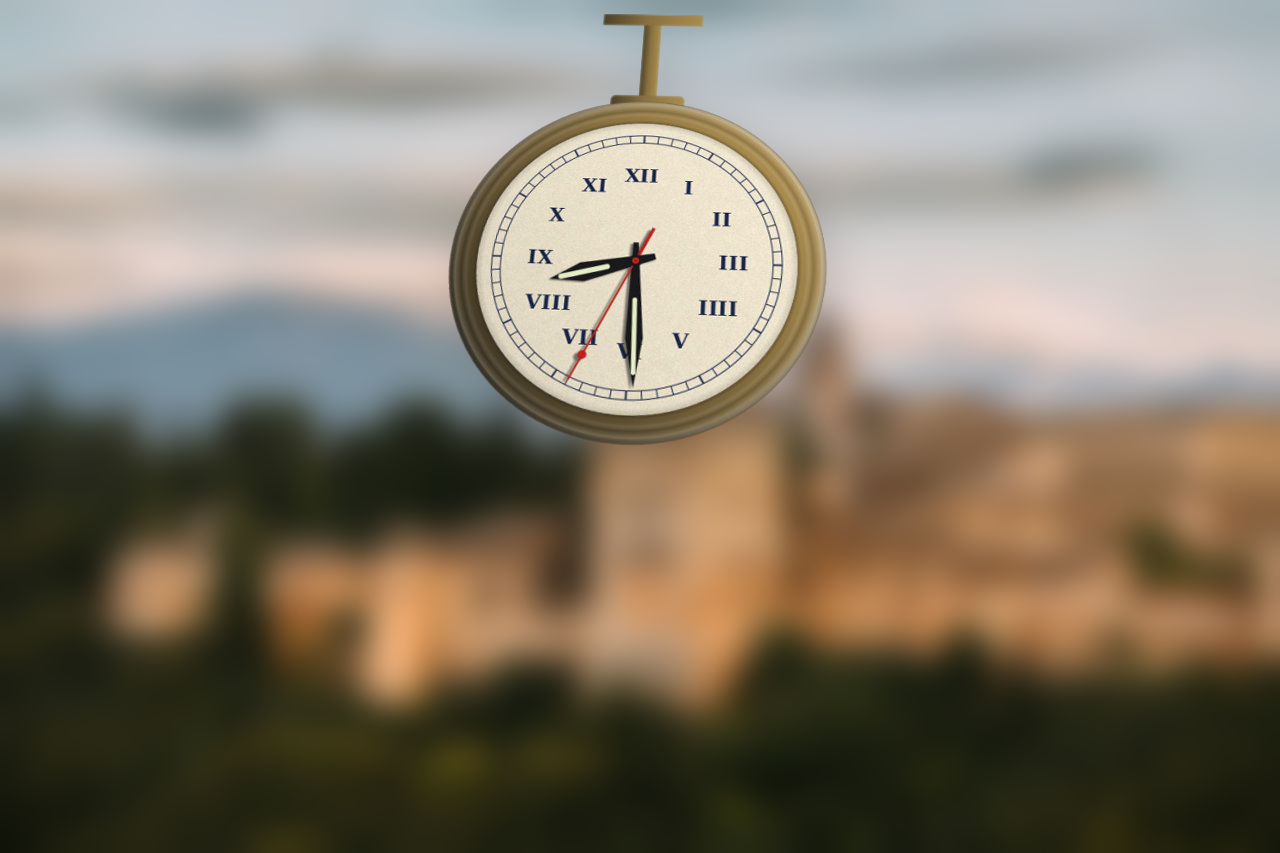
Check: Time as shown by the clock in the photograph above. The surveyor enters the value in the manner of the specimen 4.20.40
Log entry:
8.29.34
